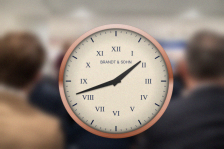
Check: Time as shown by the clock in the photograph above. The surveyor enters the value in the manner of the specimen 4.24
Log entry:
1.42
